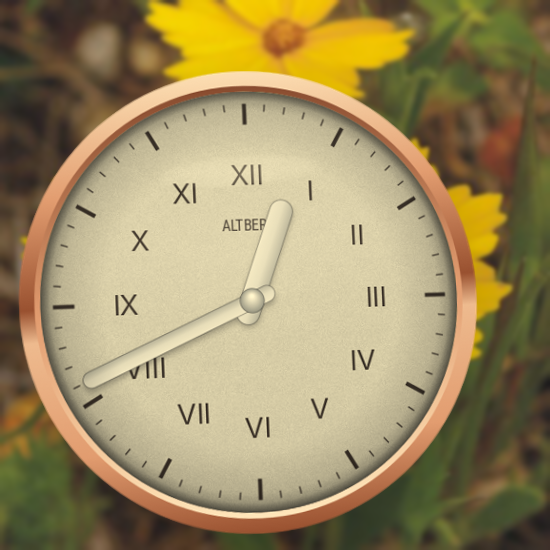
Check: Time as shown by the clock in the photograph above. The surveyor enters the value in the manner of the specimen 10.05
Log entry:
12.41
